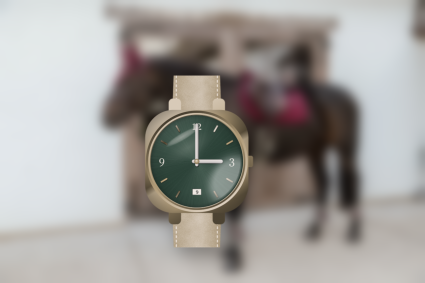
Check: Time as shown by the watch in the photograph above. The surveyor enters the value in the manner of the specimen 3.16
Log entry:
3.00
